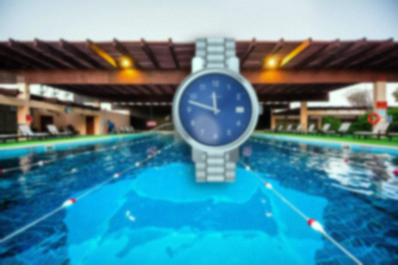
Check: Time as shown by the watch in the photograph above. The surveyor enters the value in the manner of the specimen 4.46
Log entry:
11.48
